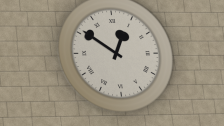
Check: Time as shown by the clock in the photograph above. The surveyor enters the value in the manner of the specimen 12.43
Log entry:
12.51
